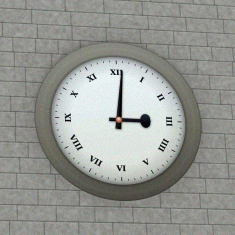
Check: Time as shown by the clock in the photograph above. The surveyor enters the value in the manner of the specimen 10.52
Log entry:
3.01
